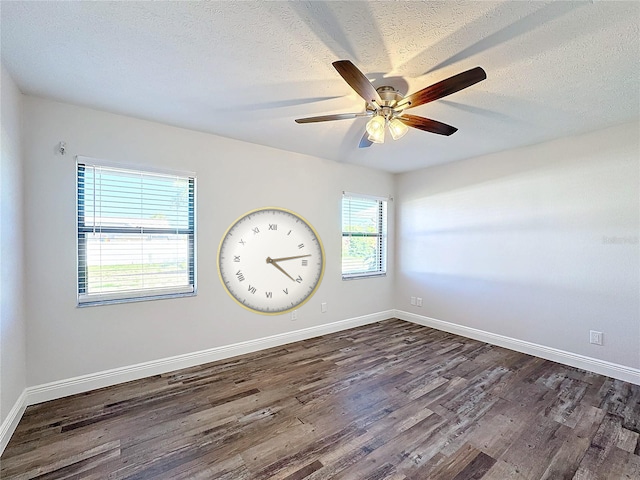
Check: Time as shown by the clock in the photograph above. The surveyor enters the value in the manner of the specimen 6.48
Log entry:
4.13
